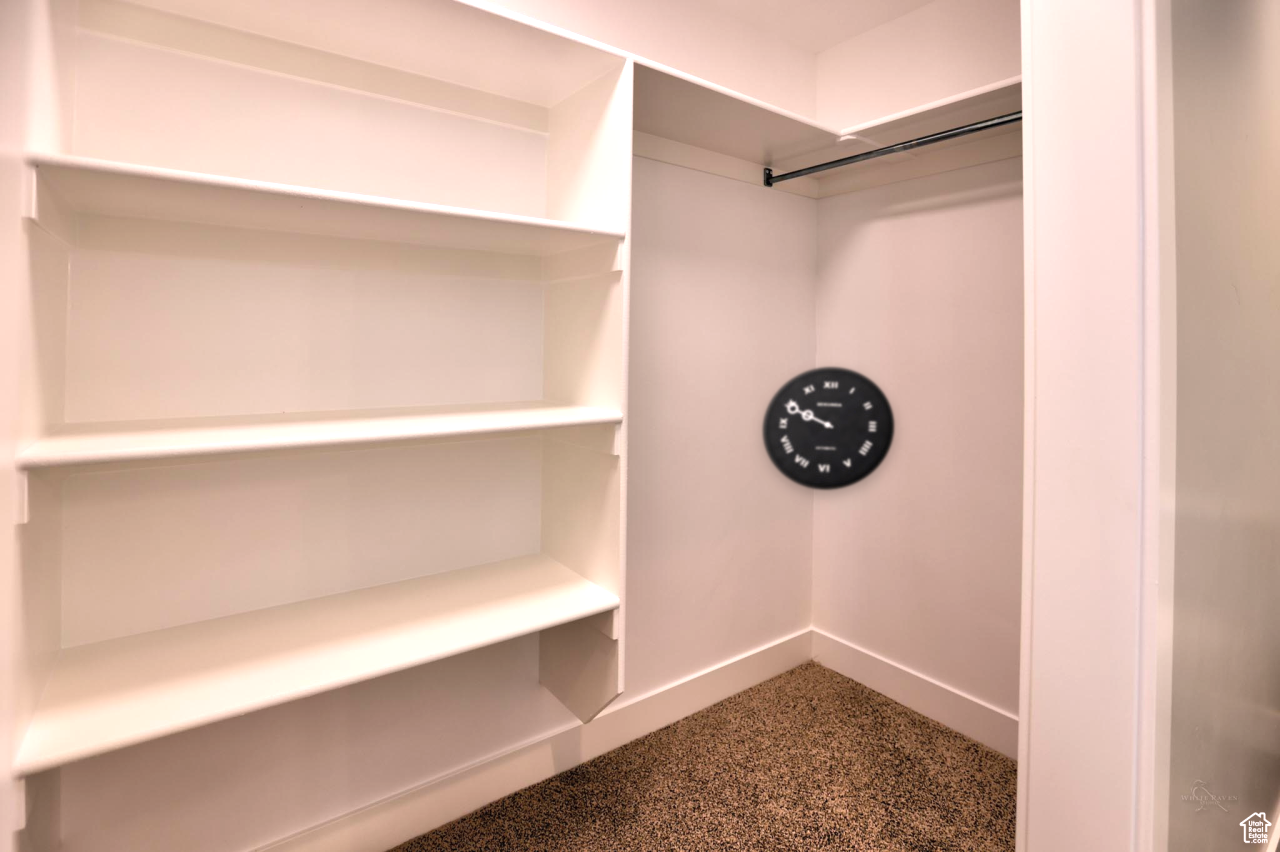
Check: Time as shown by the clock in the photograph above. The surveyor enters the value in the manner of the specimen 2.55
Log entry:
9.49
